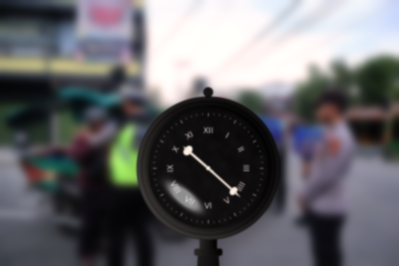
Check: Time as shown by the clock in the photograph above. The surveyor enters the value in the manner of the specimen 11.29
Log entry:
10.22
